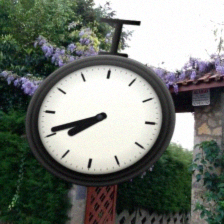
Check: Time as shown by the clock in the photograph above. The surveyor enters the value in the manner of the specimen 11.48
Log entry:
7.41
